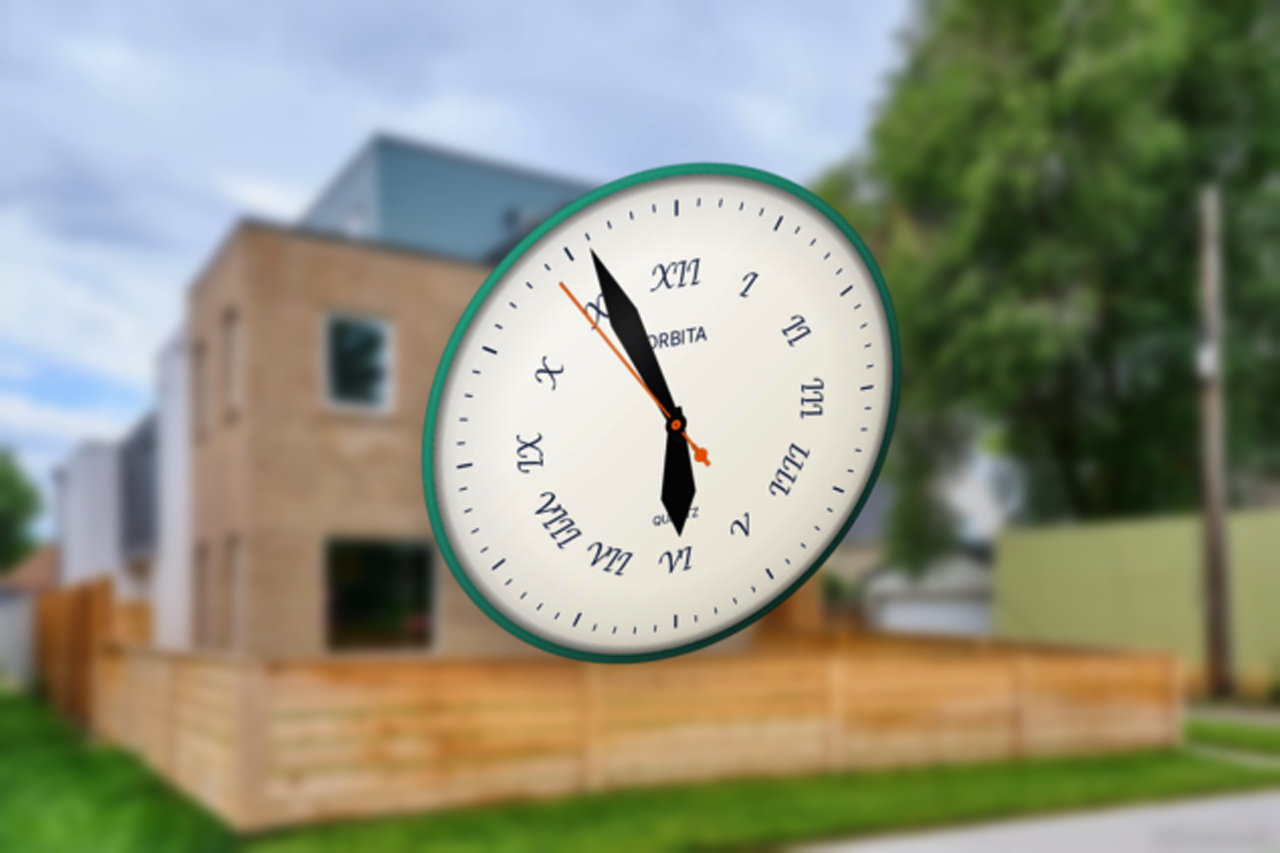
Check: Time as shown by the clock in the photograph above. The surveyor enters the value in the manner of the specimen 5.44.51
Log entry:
5.55.54
